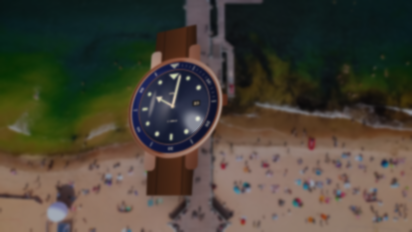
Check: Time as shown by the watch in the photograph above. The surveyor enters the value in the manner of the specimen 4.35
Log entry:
10.02
